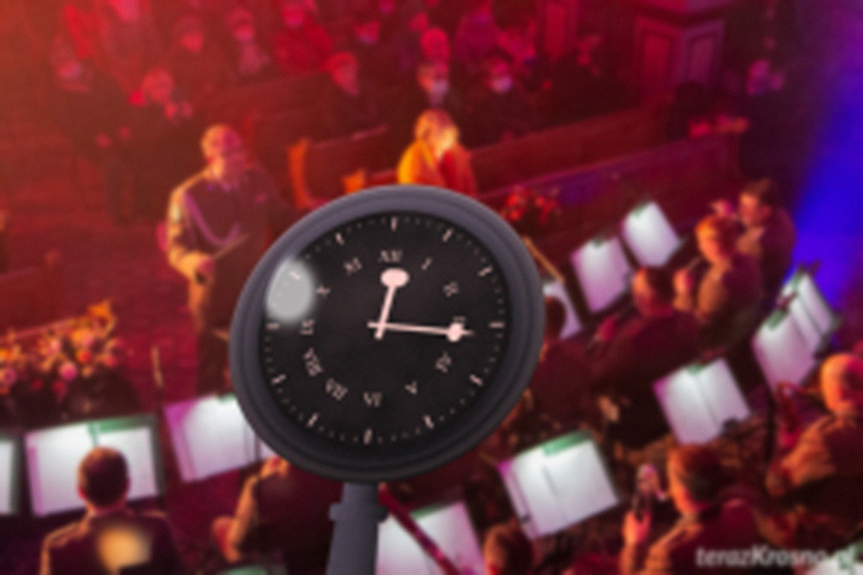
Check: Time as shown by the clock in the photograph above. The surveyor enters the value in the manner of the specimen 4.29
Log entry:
12.16
